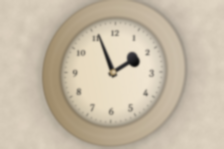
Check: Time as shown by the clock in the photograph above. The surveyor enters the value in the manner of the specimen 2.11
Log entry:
1.56
